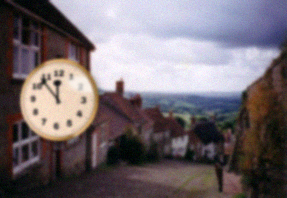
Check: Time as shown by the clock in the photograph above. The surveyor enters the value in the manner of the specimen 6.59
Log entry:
11.53
